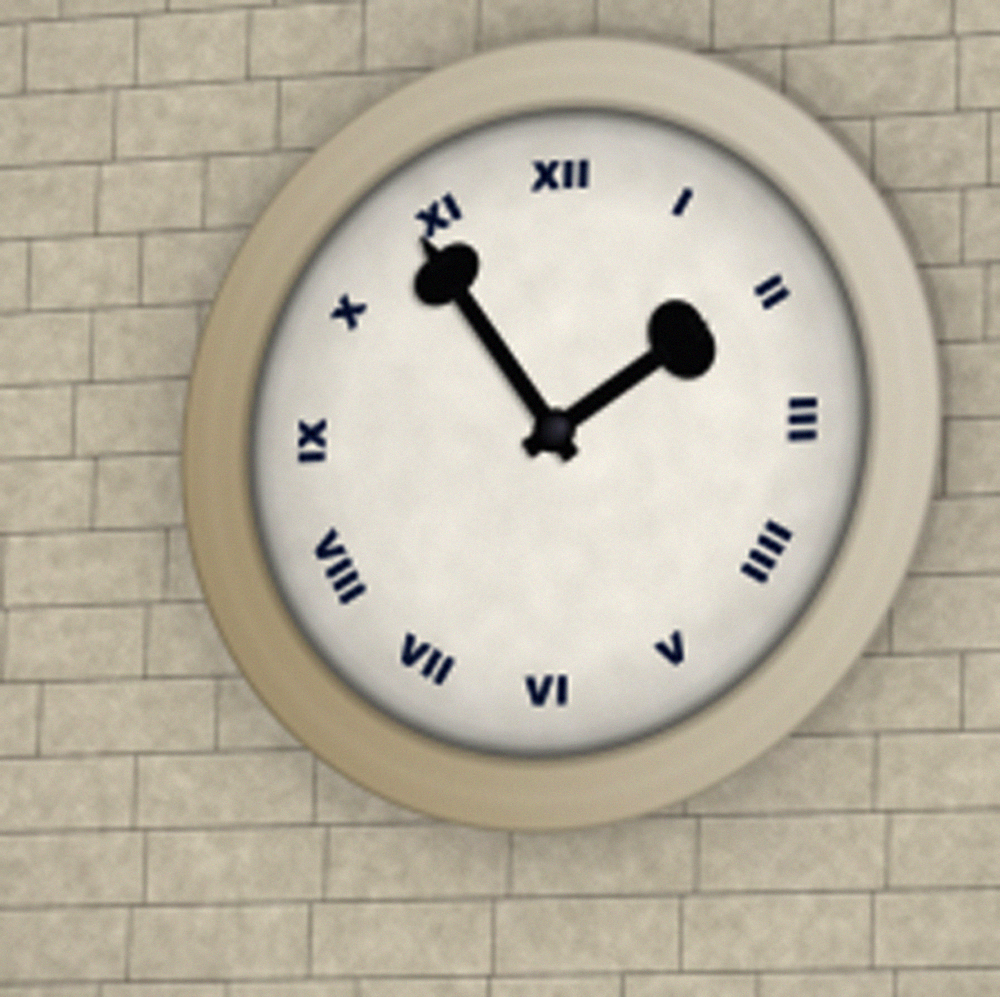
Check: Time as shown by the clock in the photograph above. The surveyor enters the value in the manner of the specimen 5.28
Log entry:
1.54
